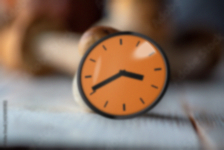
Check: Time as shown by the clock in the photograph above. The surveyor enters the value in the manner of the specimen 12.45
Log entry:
3.41
